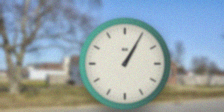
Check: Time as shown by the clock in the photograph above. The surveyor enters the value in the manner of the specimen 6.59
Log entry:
1.05
